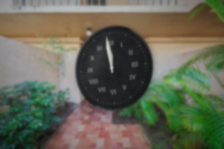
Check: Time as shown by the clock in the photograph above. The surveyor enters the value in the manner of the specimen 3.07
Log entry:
11.59
